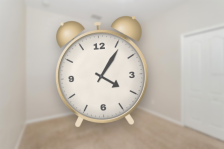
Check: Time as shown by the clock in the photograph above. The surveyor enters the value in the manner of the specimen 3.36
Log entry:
4.06
